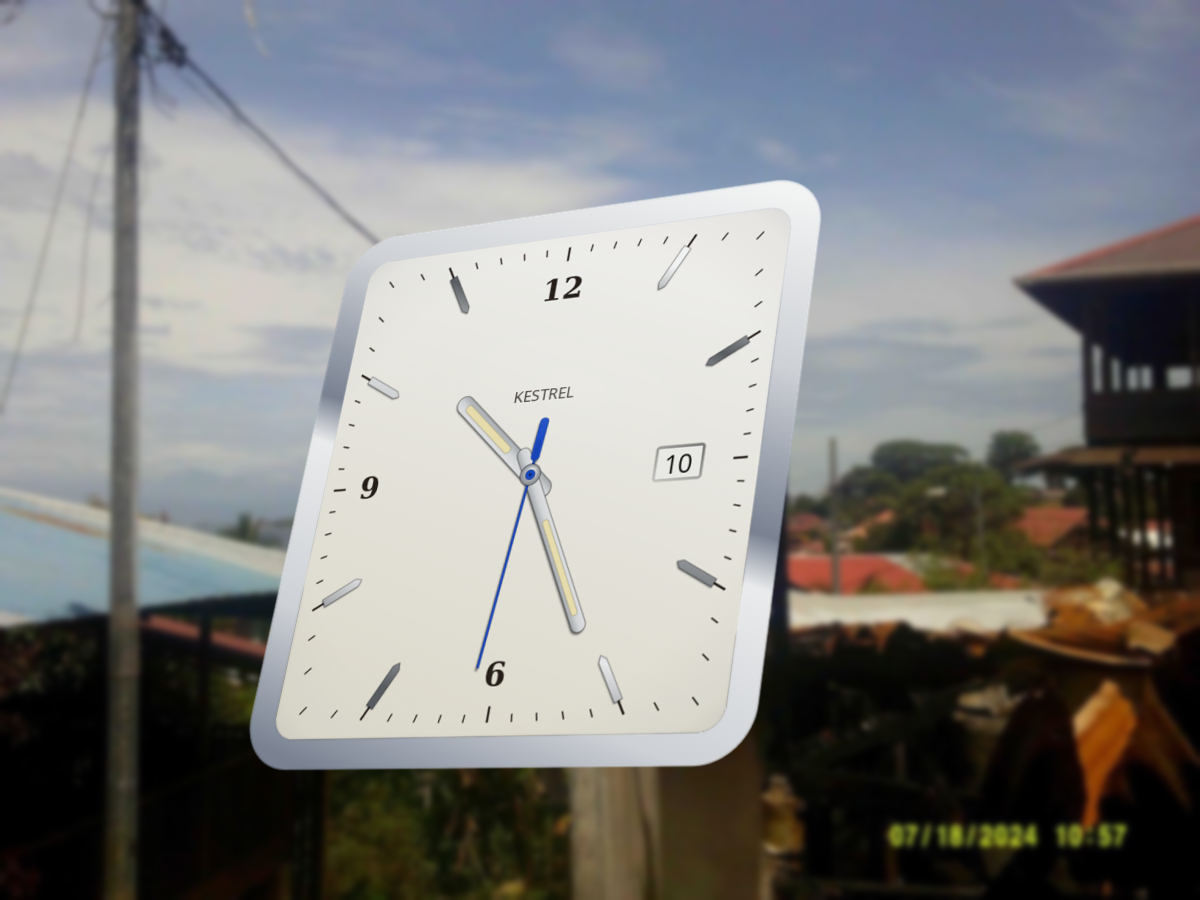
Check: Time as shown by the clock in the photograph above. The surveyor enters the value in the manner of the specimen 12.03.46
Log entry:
10.25.31
